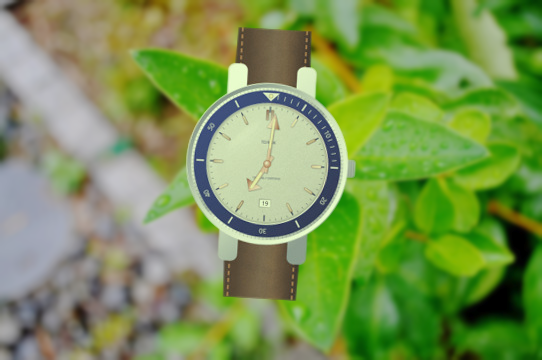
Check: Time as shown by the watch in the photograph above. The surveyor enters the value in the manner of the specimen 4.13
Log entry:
7.01
